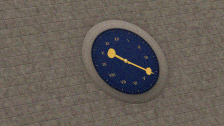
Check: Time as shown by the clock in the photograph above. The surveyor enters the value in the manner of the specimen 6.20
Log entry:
10.21
